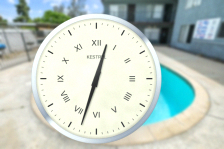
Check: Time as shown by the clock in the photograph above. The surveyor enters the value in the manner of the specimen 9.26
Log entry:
12.33
